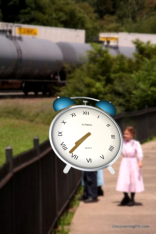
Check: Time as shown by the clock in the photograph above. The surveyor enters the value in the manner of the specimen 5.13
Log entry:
7.37
